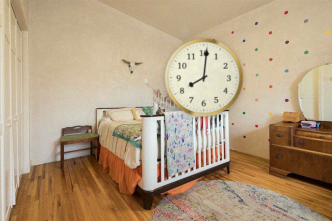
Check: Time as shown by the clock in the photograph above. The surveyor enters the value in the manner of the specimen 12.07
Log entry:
8.01
